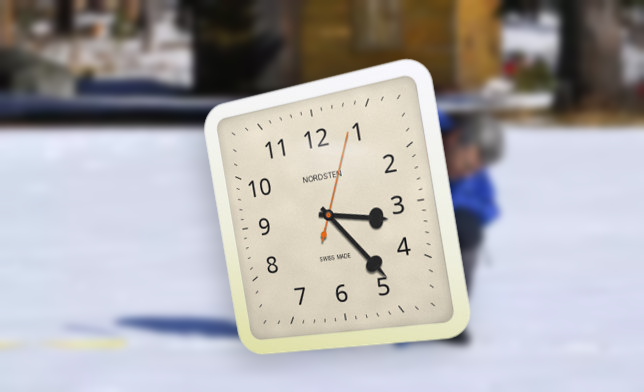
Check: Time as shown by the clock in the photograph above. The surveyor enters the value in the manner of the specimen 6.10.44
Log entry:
3.24.04
